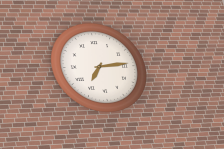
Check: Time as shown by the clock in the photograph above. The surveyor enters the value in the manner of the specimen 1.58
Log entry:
7.14
